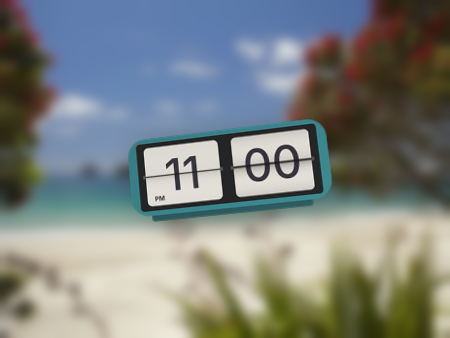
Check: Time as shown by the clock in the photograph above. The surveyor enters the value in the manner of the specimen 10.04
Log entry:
11.00
